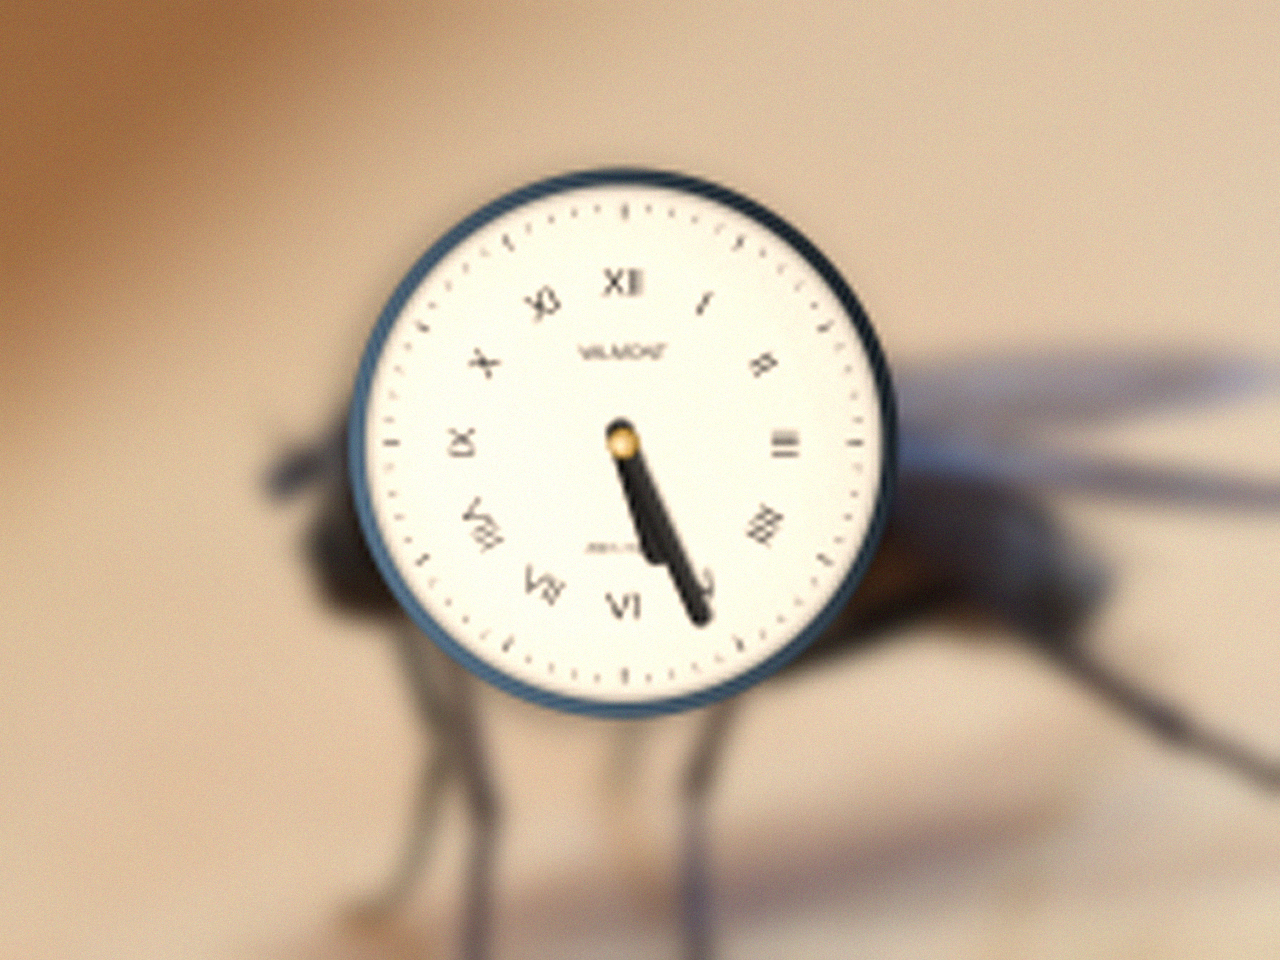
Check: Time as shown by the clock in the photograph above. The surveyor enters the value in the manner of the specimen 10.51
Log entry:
5.26
